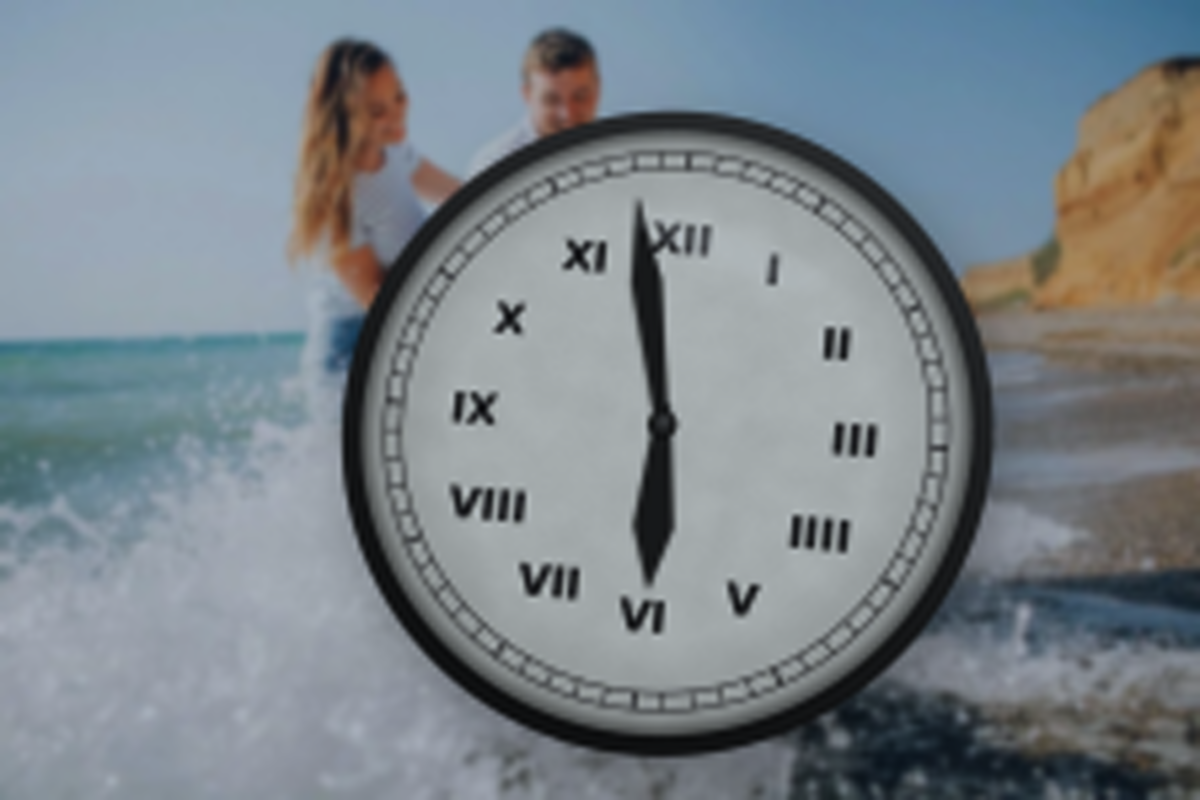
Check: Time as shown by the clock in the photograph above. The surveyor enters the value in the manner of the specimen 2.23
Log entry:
5.58
